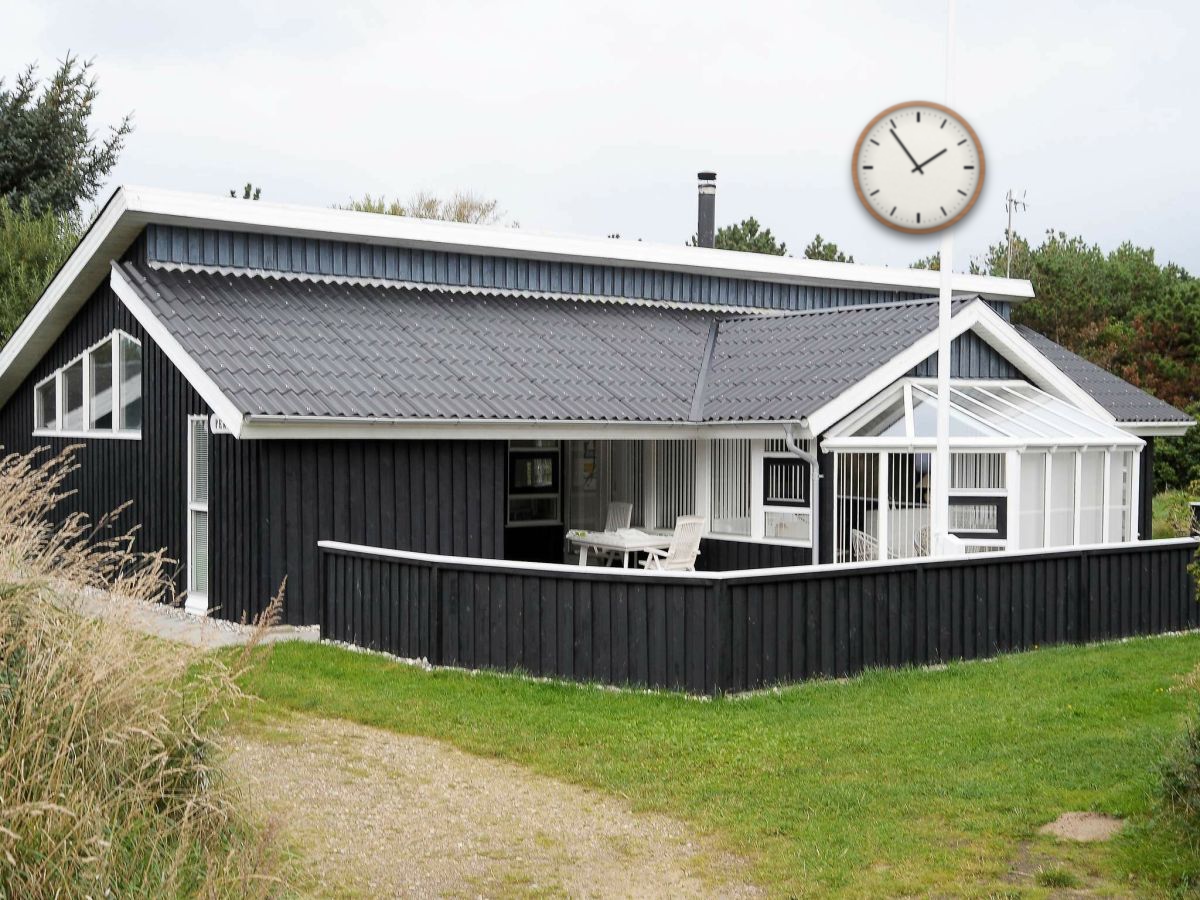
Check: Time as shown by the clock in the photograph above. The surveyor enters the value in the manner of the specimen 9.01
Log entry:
1.54
